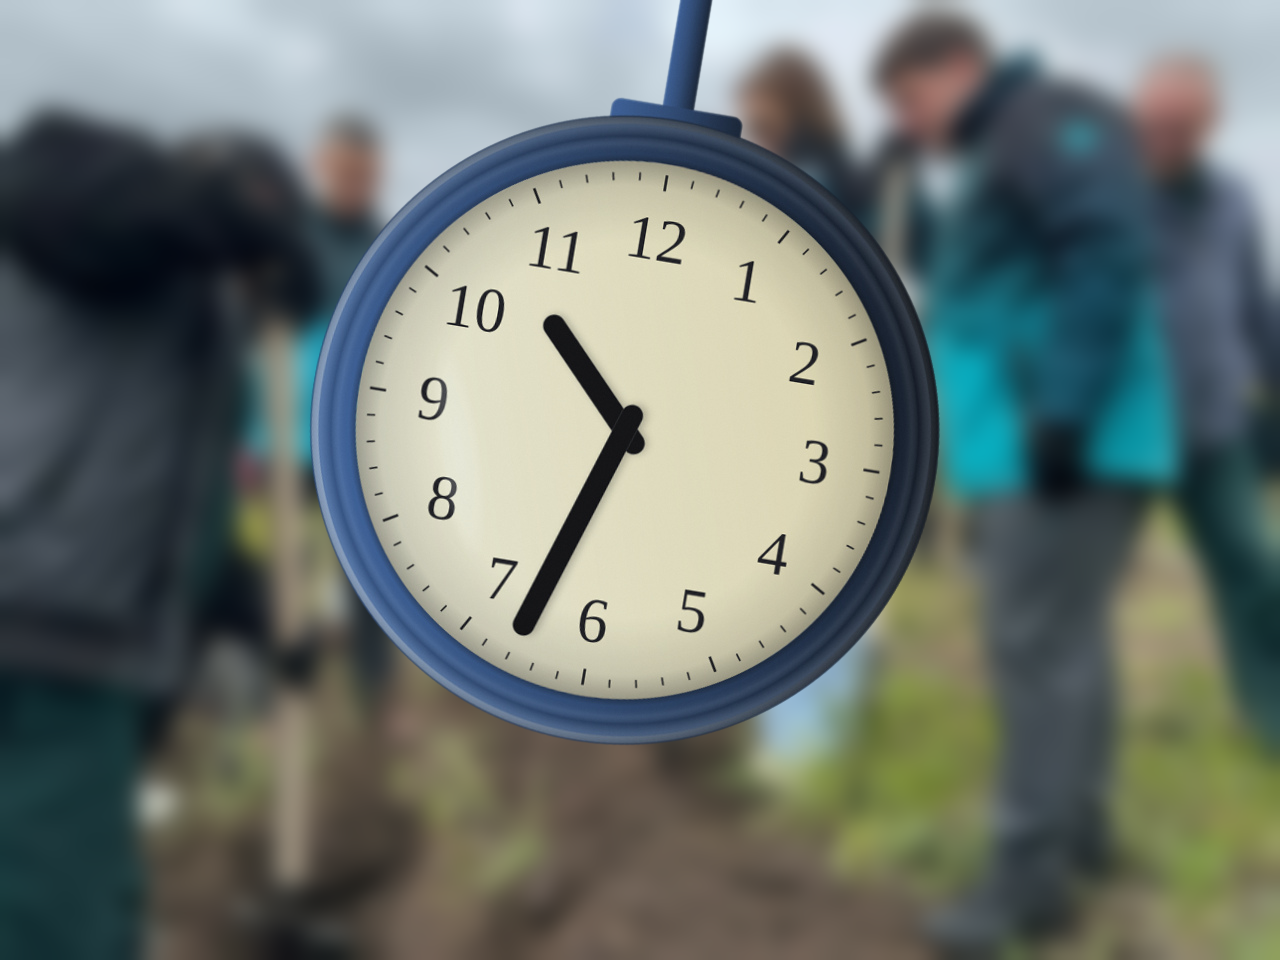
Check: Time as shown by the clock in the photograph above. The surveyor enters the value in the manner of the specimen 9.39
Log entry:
10.33
